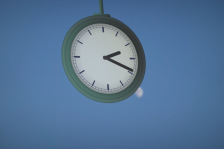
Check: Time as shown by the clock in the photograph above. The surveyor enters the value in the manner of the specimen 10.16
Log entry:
2.19
